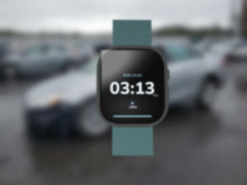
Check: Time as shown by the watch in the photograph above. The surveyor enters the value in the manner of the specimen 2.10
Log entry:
3.13
